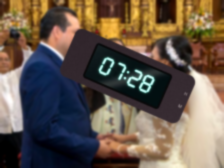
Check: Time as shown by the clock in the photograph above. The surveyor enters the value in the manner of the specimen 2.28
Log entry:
7.28
